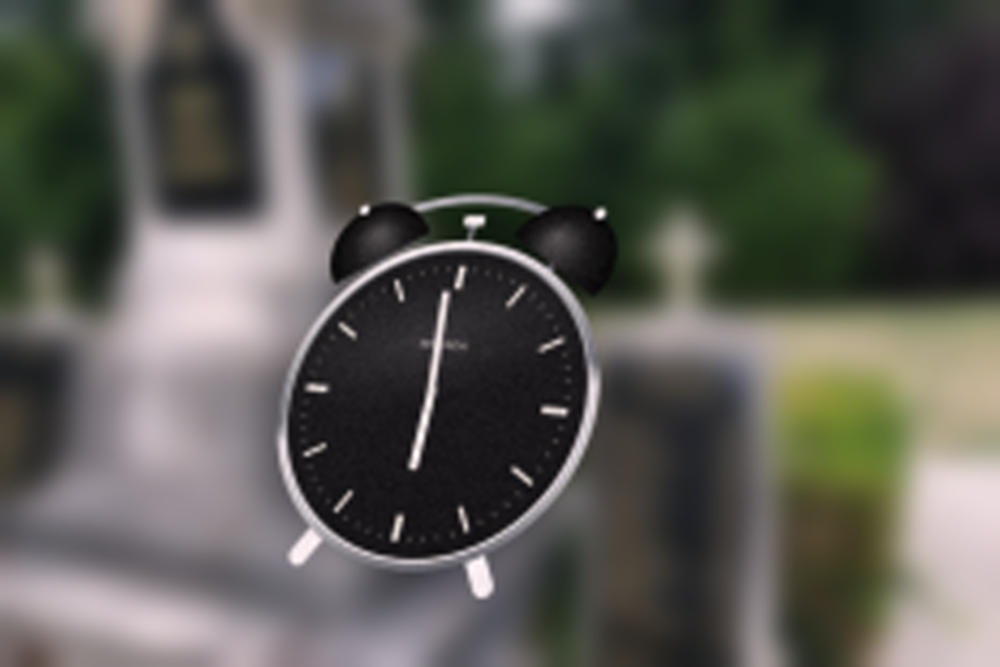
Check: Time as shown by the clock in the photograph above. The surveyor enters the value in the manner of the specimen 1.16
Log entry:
5.59
